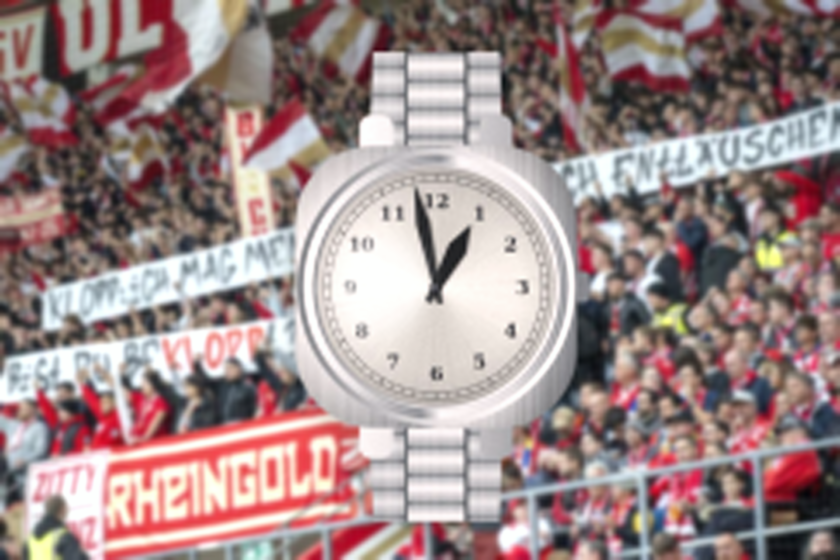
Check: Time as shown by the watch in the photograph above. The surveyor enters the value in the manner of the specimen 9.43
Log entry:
12.58
